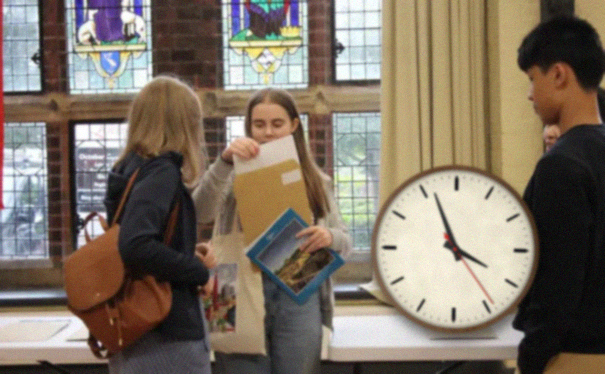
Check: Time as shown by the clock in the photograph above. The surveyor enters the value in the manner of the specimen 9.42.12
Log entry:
3.56.24
